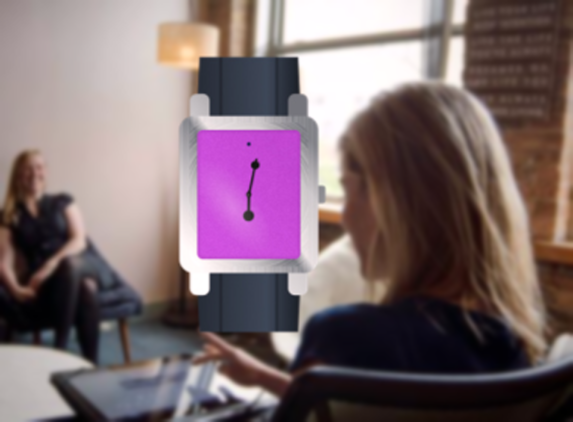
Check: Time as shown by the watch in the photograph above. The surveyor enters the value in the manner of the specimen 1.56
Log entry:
6.02
